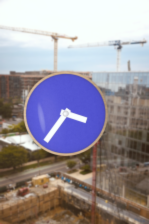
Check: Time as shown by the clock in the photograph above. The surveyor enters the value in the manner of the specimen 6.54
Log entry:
3.36
